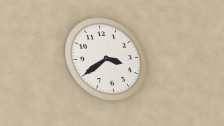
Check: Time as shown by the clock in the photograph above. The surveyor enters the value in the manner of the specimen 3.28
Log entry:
3.40
